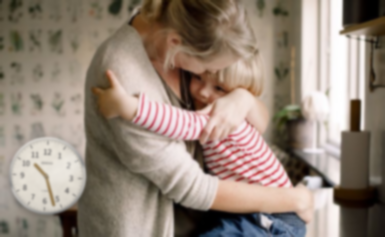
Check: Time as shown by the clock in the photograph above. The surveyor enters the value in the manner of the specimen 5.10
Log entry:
10.27
